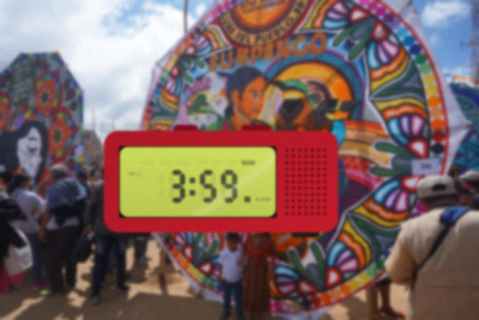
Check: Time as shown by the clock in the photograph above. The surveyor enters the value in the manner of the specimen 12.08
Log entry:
3.59
